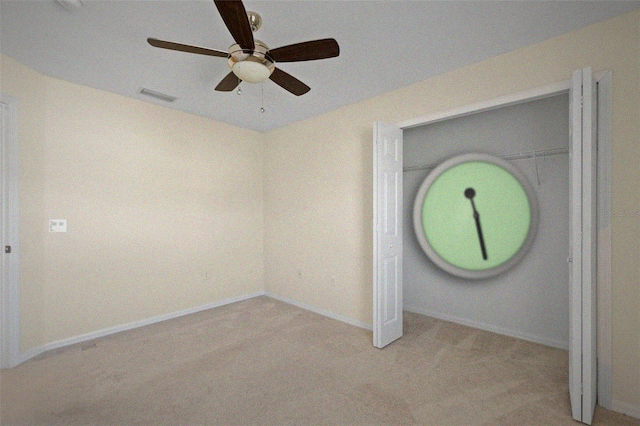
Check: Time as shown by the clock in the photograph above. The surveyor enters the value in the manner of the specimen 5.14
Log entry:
11.28
